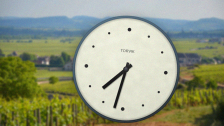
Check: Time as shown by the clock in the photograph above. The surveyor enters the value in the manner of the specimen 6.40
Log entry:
7.32
